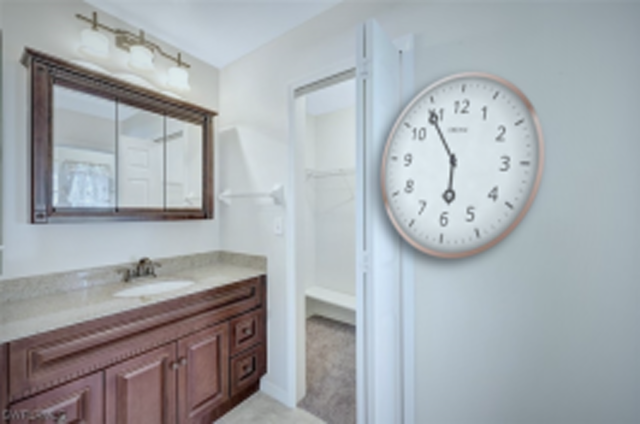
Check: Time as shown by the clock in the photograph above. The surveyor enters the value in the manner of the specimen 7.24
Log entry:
5.54
